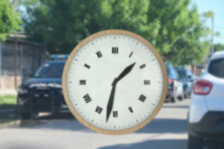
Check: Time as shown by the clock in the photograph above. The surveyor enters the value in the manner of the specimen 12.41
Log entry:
1.32
